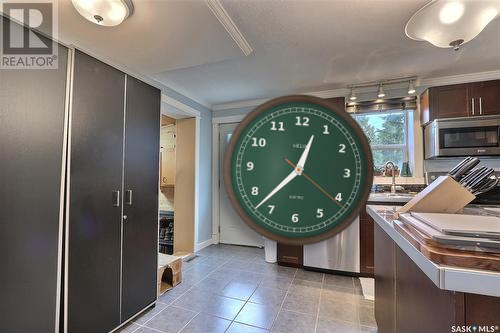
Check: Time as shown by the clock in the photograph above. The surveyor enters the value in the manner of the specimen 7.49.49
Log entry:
12.37.21
